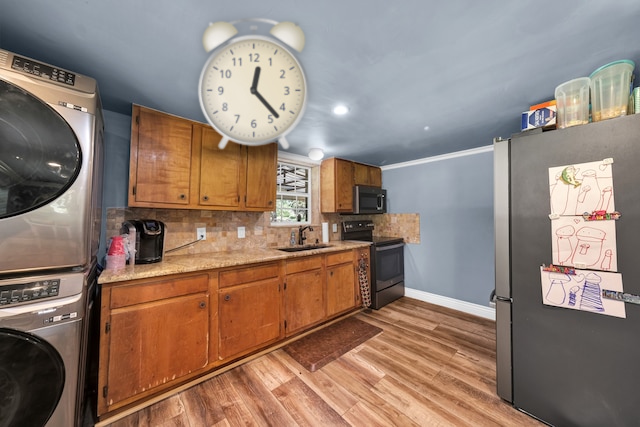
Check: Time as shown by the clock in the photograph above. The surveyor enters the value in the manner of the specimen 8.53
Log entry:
12.23
